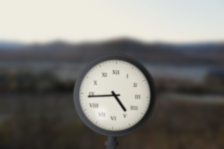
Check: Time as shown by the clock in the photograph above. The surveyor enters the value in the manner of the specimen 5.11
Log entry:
4.44
